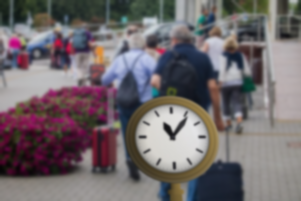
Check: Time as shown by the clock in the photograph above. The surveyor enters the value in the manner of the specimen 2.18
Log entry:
11.06
